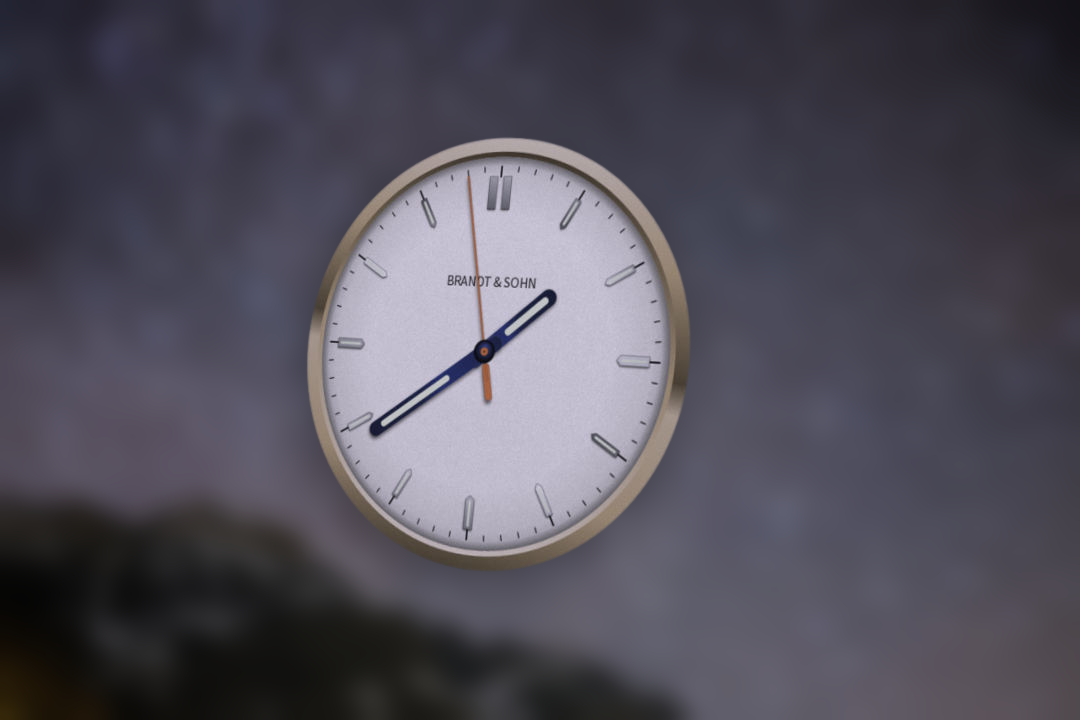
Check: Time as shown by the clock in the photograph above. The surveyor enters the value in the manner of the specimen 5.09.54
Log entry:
1.38.58
